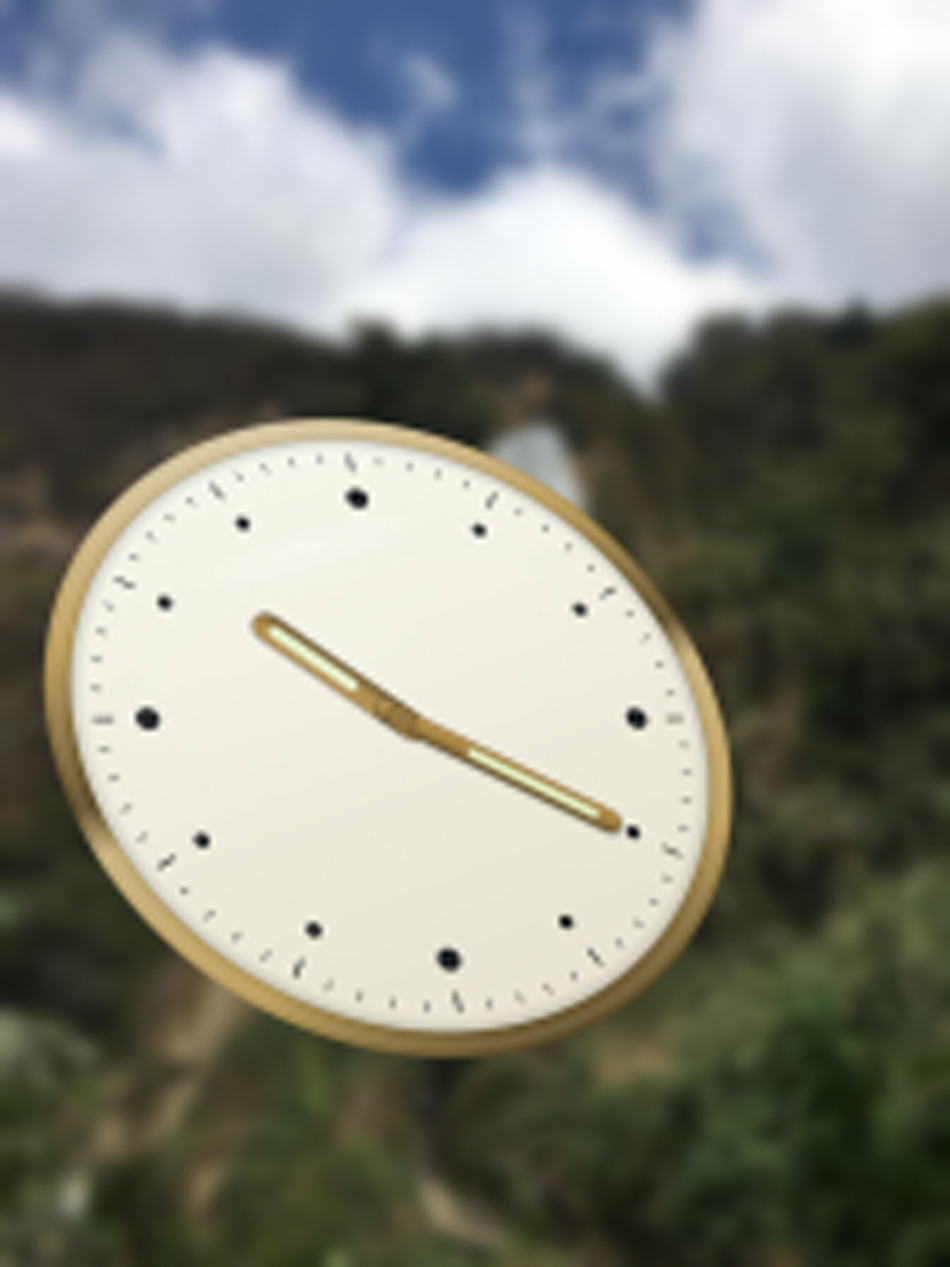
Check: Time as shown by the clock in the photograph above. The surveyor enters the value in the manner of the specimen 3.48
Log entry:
10.20
